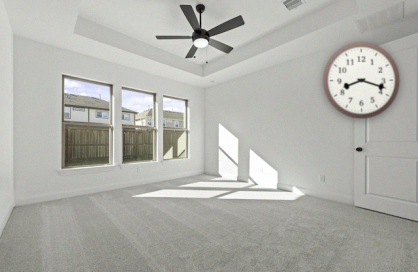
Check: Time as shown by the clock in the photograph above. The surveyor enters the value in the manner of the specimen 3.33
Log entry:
8.18
